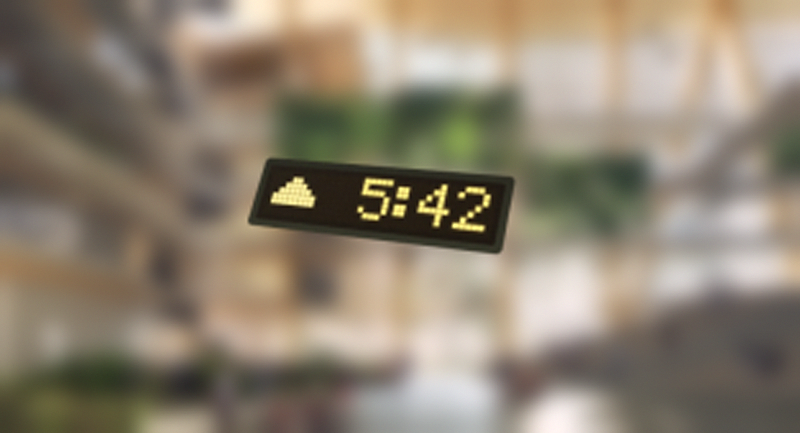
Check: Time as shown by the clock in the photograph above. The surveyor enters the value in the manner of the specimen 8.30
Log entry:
5.42
